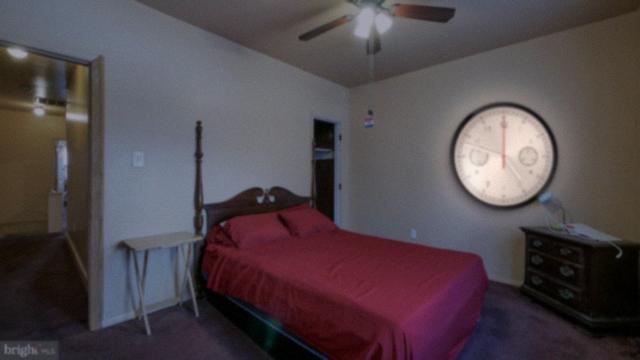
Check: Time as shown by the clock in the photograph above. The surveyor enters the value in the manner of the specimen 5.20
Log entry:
4.48
